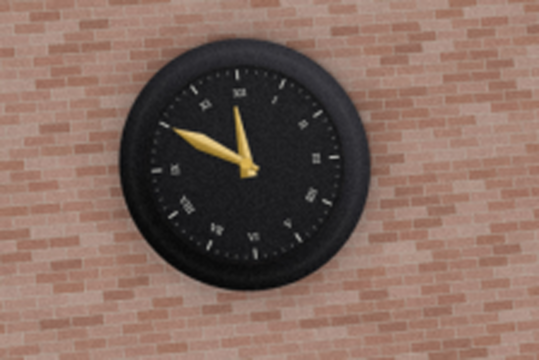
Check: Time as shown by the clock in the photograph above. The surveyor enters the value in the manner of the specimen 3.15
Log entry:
11.50
